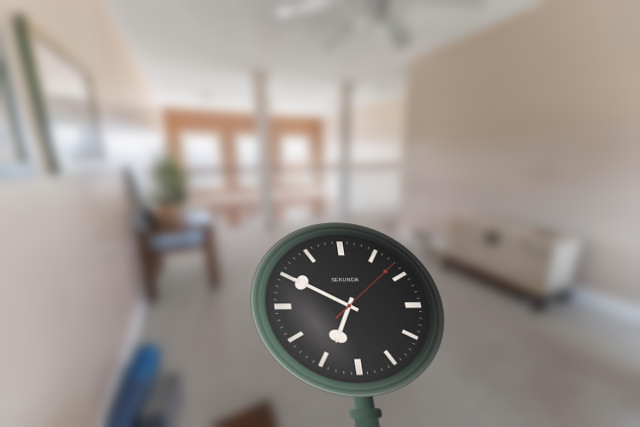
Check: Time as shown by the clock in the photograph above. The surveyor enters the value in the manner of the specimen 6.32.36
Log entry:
6.50.08
